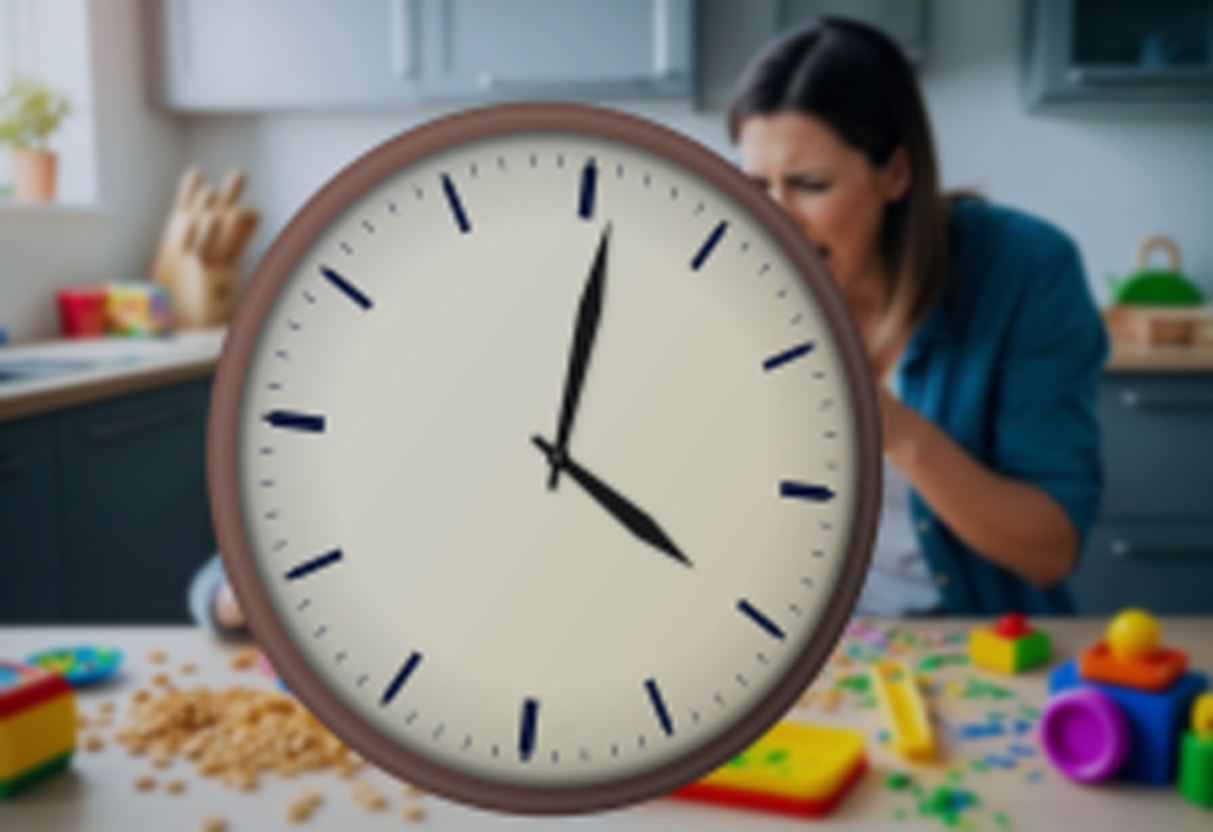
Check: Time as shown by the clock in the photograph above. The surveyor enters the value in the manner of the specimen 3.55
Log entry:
4.01
